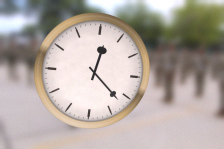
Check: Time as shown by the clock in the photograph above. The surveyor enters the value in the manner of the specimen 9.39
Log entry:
12.22
